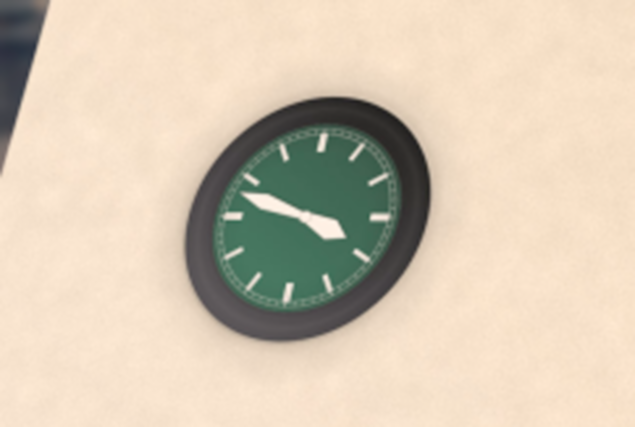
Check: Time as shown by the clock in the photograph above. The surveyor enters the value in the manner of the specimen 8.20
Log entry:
3.48
